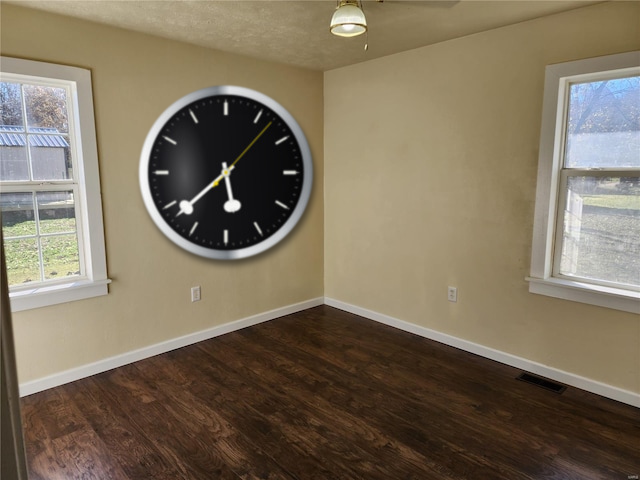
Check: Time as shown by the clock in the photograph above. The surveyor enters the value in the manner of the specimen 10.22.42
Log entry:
5.38.07
